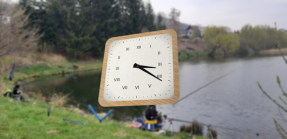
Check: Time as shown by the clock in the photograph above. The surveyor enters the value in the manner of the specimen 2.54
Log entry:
3.21
